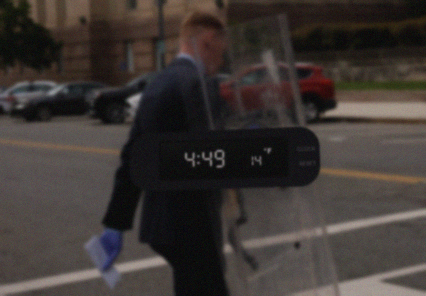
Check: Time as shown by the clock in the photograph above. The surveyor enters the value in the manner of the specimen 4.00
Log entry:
4.49
